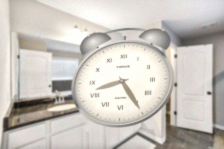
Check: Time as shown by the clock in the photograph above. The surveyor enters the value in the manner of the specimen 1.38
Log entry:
8.25
